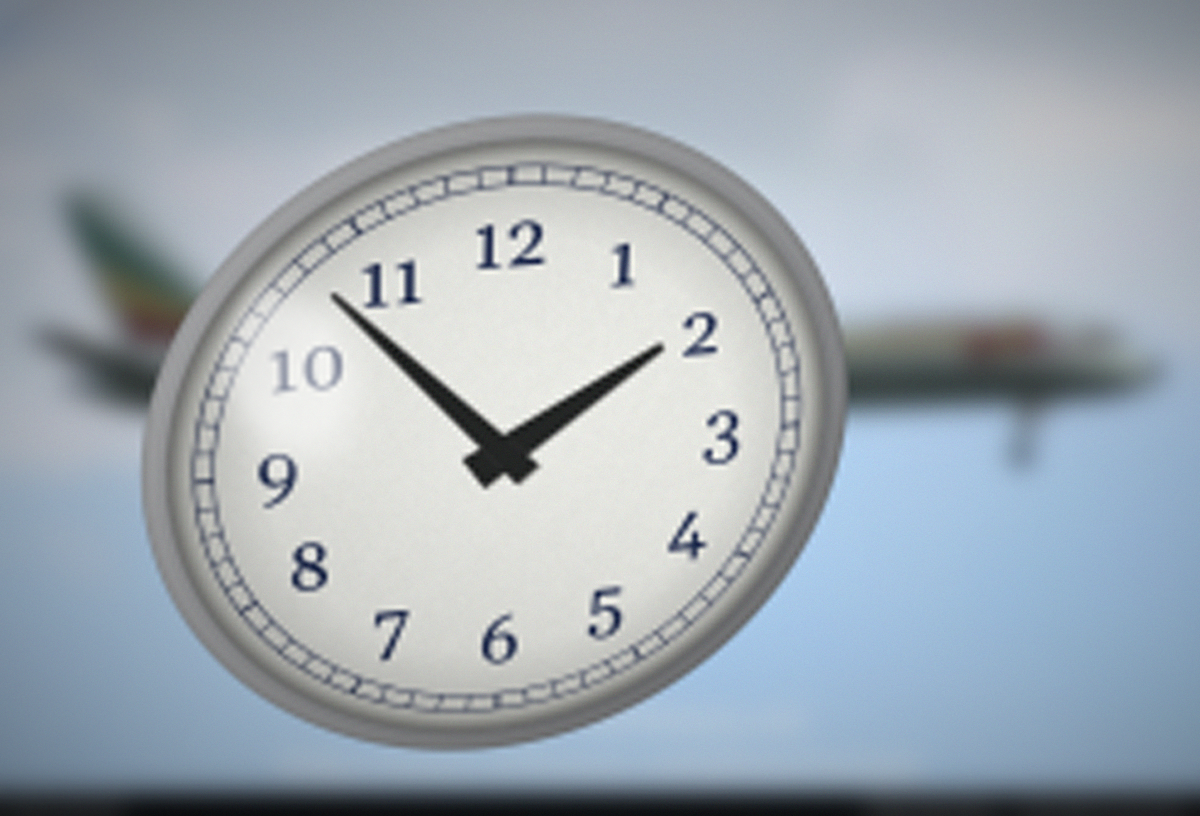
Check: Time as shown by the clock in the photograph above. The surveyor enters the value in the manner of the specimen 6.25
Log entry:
1.53
